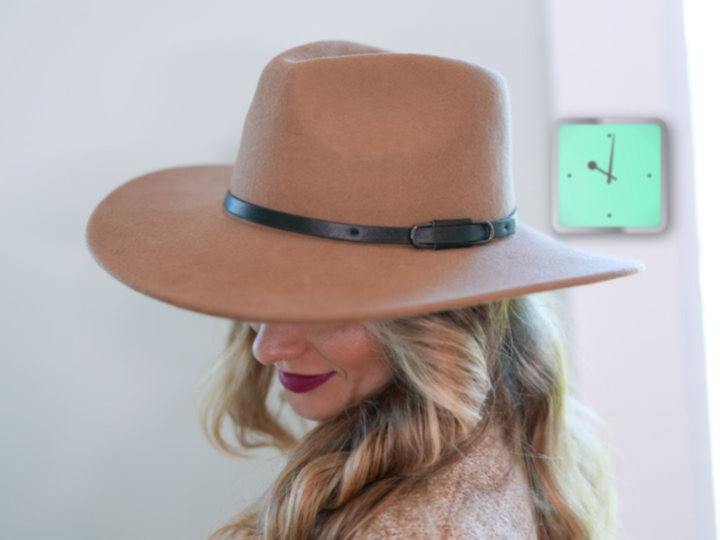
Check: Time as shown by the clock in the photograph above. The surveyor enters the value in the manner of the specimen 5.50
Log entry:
10.01
